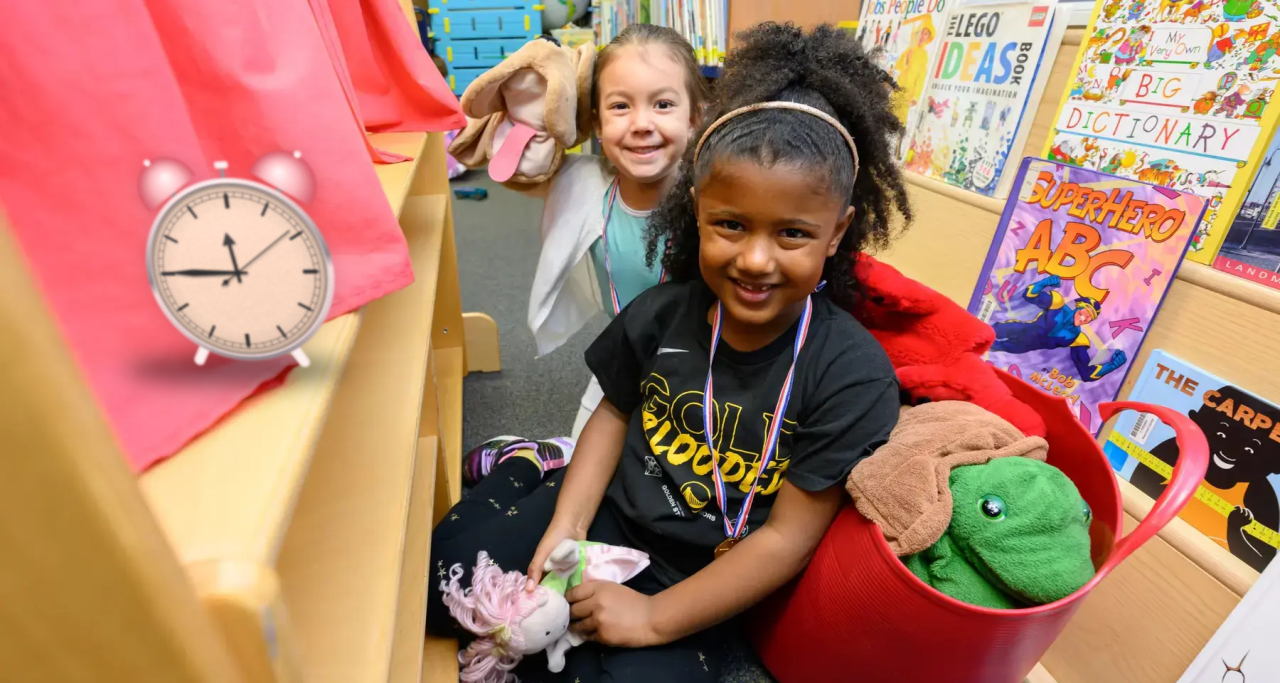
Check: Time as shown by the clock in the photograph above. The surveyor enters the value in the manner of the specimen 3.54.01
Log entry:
11.45.09
